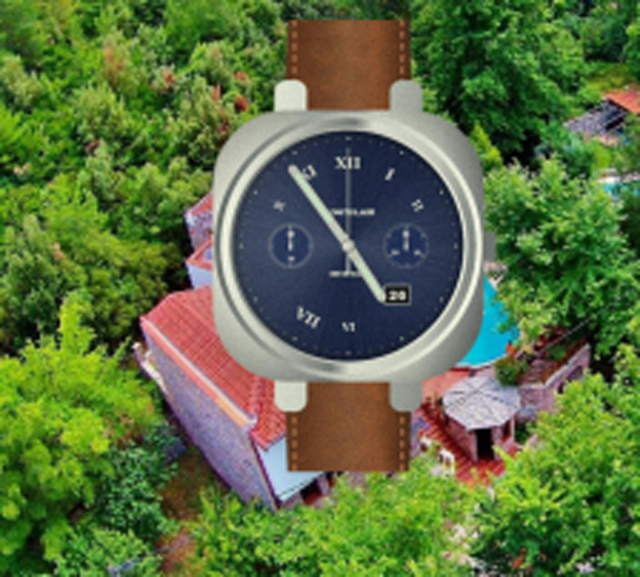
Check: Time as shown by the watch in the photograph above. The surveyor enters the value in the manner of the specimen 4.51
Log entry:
4.54
